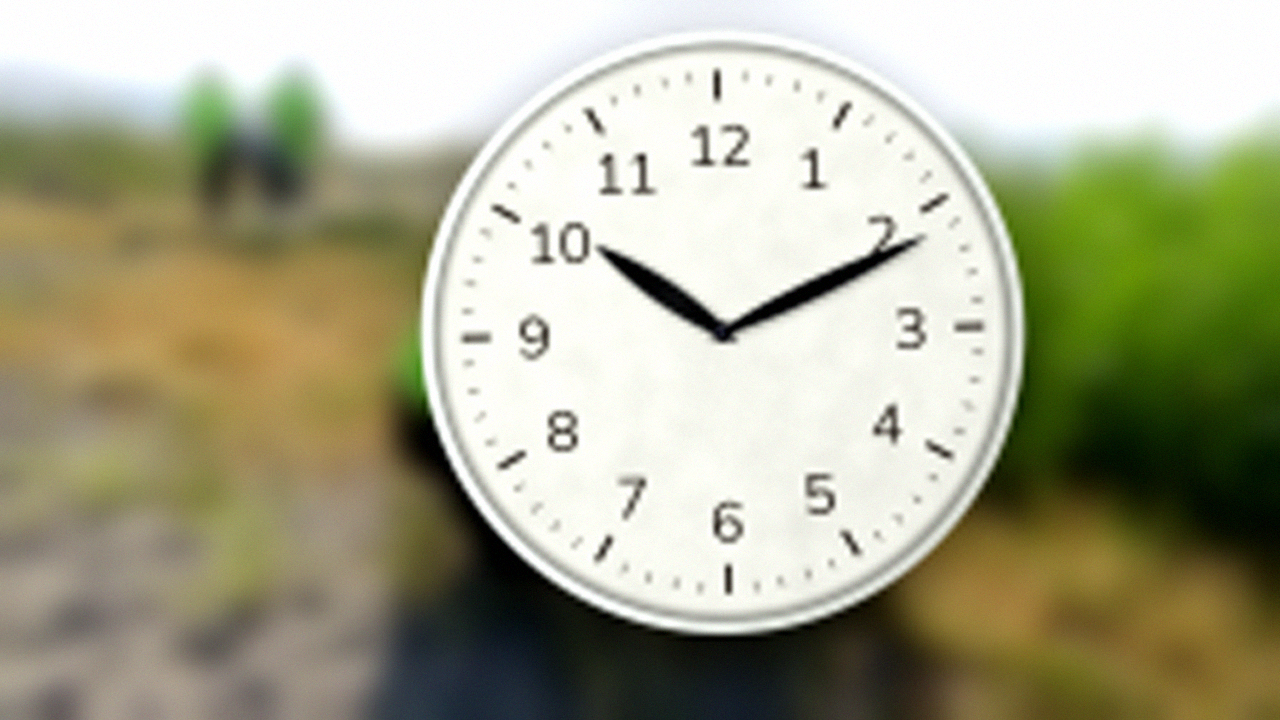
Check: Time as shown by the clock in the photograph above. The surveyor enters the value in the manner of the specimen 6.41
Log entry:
10.11
